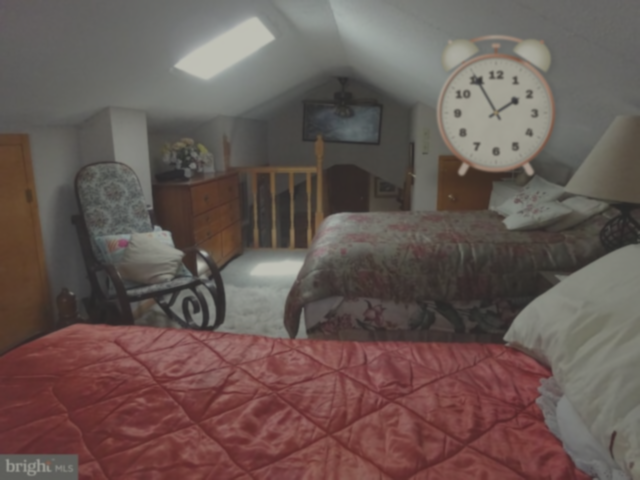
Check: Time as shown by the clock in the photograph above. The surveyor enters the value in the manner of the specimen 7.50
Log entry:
1.55
